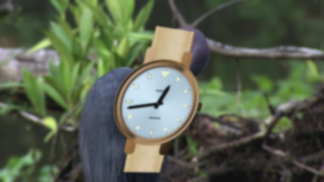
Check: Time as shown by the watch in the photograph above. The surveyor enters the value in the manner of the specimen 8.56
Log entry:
12.43
